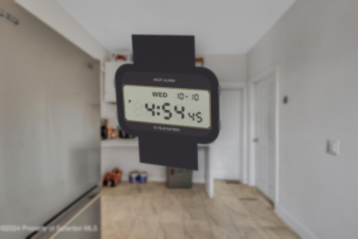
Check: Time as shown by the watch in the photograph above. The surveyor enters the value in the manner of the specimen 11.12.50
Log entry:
4.54.45
